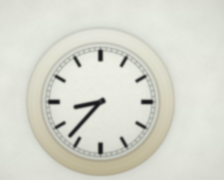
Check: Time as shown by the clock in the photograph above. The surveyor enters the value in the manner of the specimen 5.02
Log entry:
8.37
